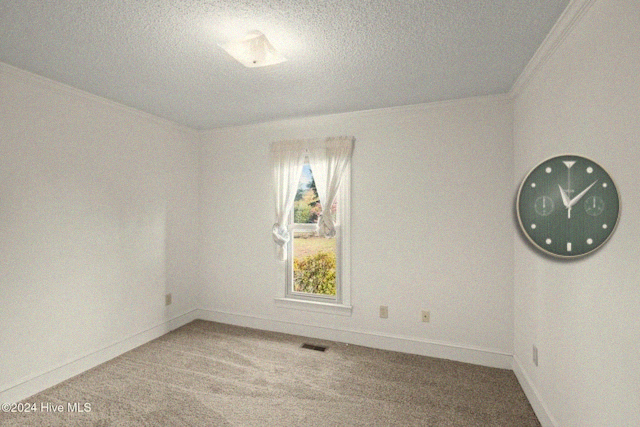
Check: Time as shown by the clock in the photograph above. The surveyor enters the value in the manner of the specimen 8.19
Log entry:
11.08
